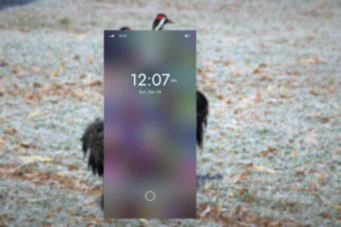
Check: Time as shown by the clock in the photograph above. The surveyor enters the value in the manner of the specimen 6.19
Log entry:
12.07
